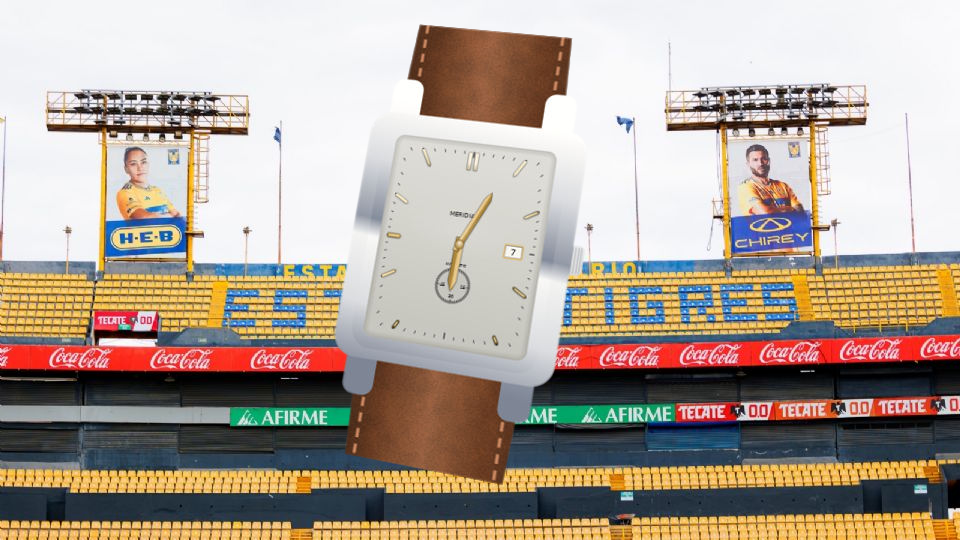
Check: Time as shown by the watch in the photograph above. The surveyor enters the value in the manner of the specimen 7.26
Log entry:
6.04
